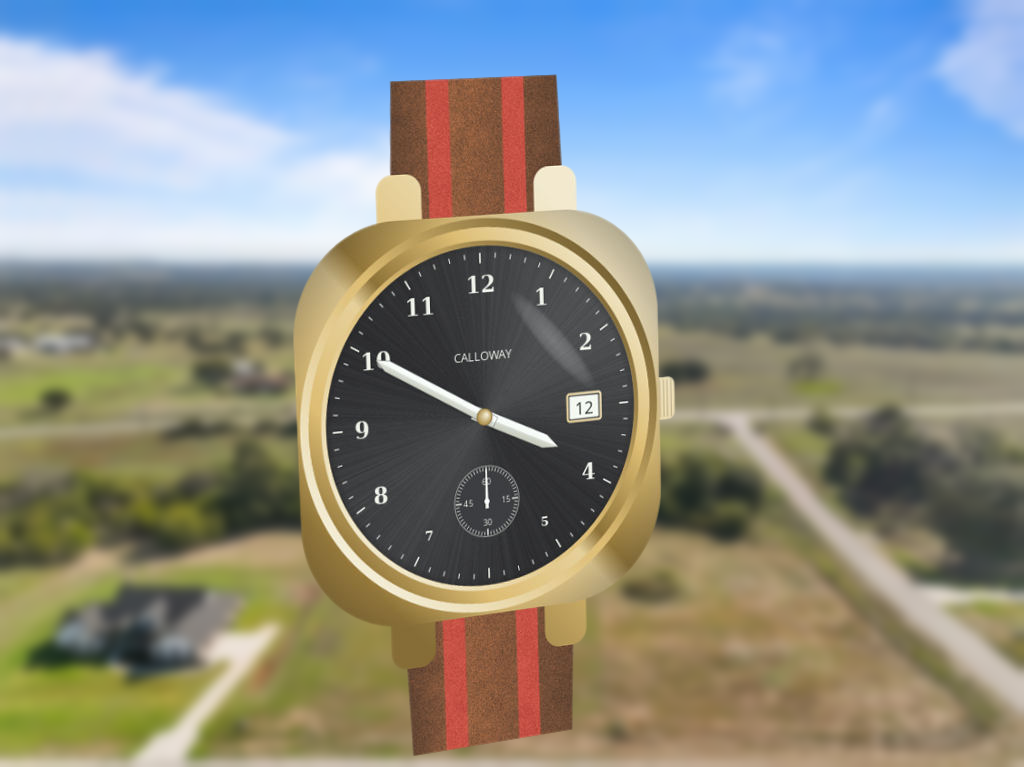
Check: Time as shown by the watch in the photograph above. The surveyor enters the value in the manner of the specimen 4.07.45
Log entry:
3.50.00
